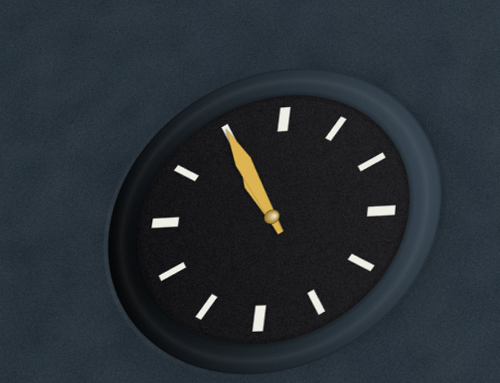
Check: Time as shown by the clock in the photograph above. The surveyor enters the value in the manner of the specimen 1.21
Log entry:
10.55
